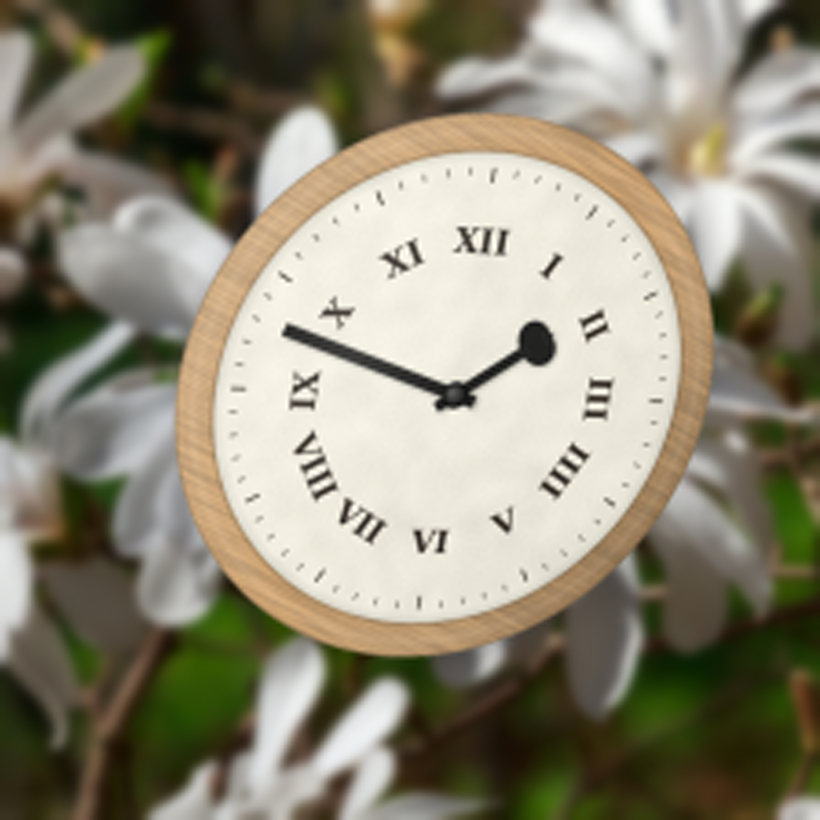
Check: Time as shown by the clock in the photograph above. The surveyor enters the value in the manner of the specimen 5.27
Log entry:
1.48
